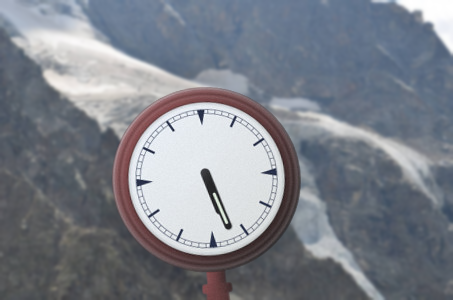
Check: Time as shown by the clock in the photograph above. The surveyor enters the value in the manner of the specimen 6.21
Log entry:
5.27
